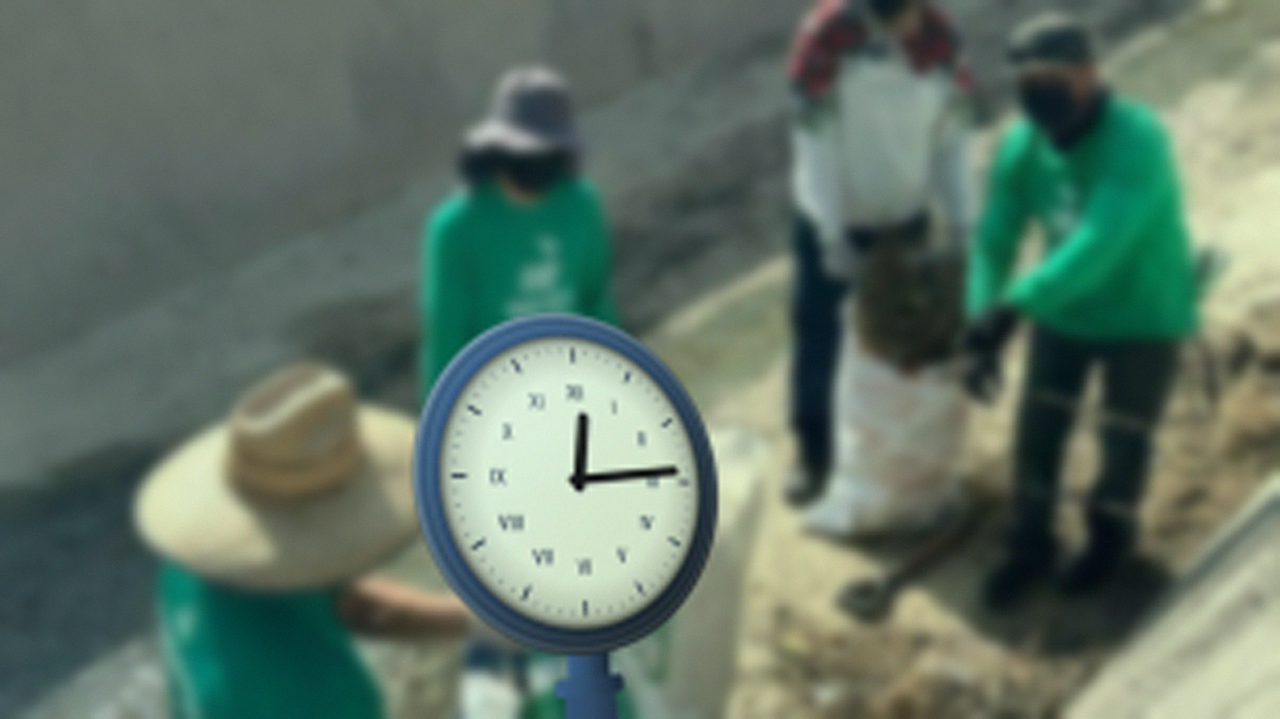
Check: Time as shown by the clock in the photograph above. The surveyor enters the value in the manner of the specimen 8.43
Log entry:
12.14
